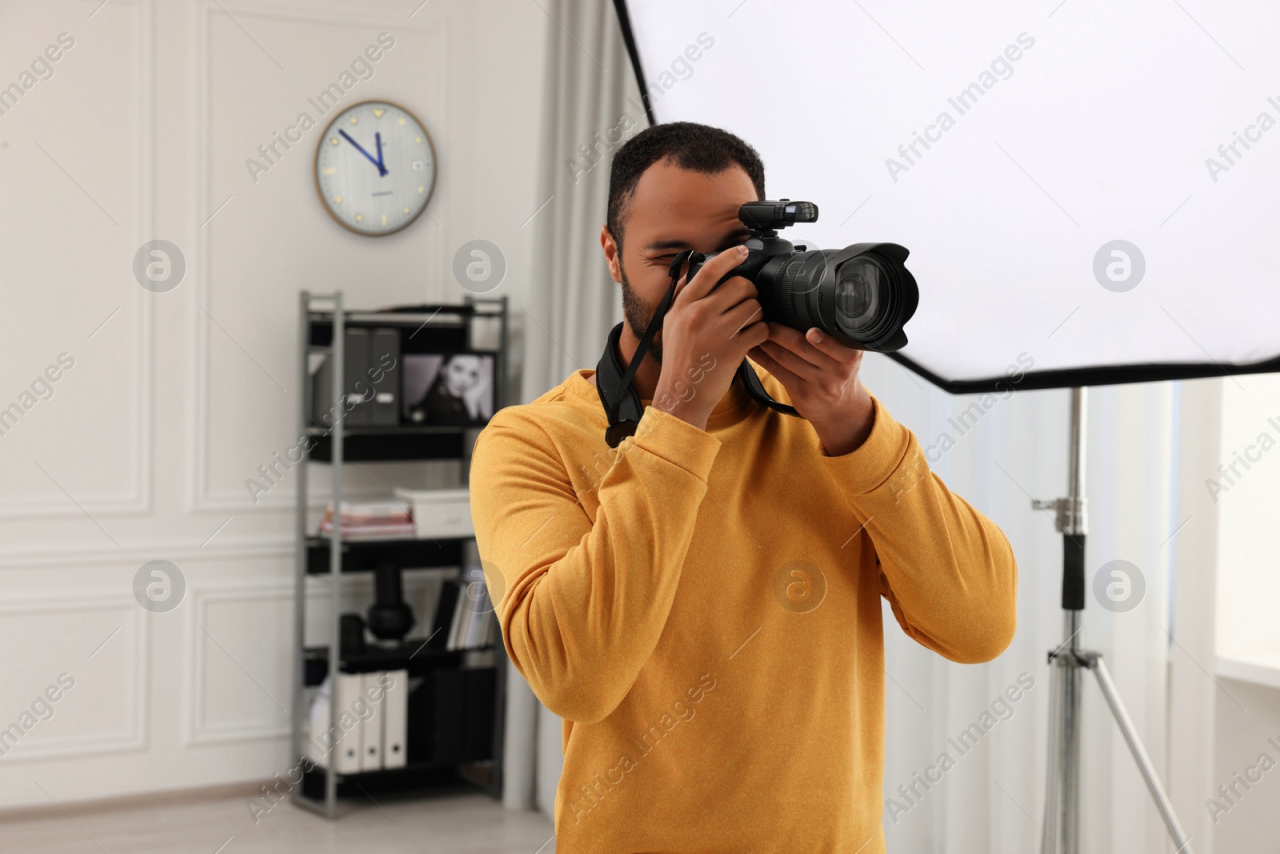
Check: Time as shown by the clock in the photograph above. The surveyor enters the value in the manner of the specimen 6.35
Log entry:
11.52
